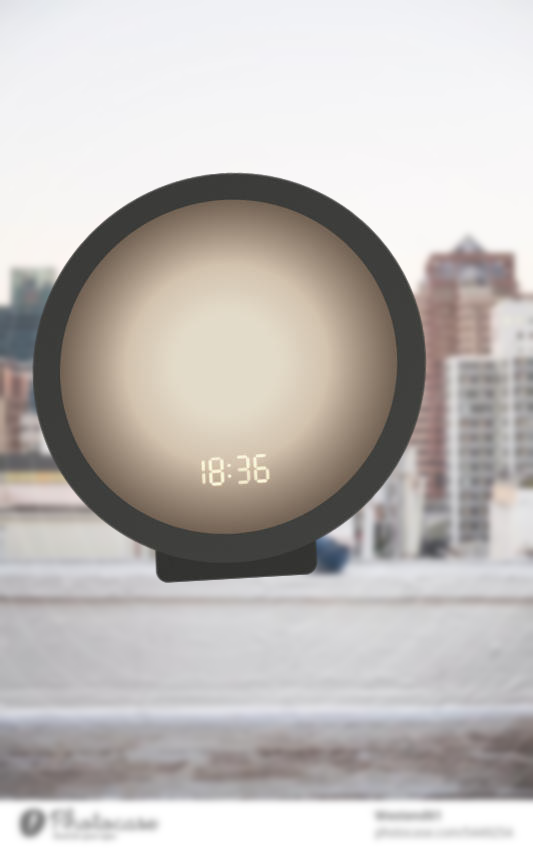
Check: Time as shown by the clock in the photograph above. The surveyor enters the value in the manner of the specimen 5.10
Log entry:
18.36
